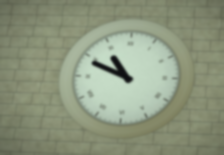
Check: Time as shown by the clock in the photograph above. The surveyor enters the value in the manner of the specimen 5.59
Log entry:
10.49
